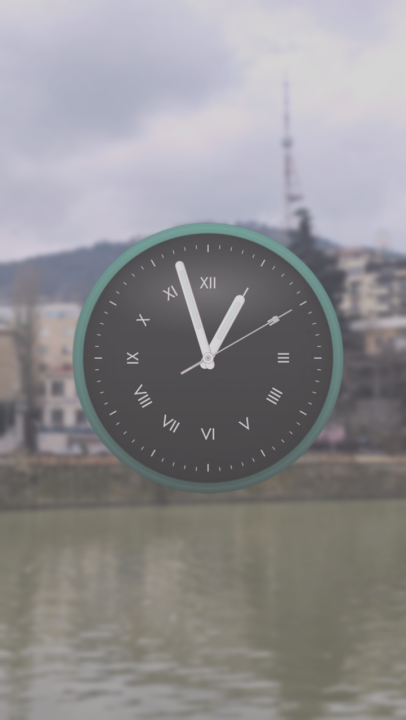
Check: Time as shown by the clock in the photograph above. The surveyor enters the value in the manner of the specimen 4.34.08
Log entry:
12.57.10
